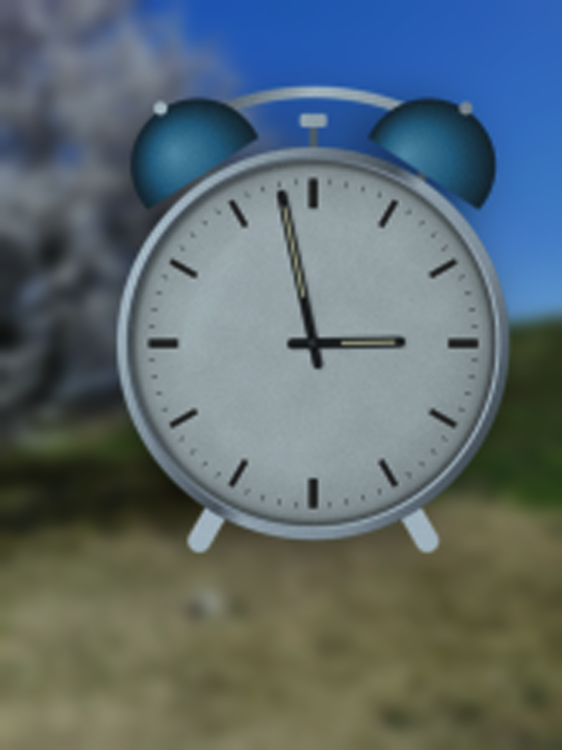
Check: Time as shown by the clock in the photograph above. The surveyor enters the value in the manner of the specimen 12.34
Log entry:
2.58
